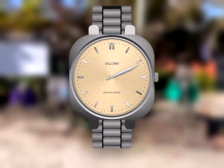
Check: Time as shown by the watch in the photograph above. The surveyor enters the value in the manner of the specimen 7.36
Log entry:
2.11
